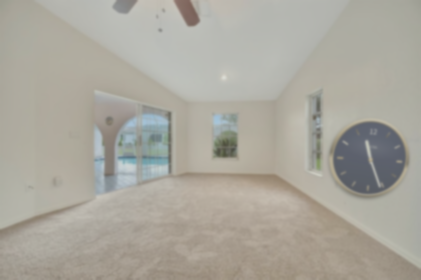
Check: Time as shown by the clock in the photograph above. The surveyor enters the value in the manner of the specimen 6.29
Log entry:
11.26
